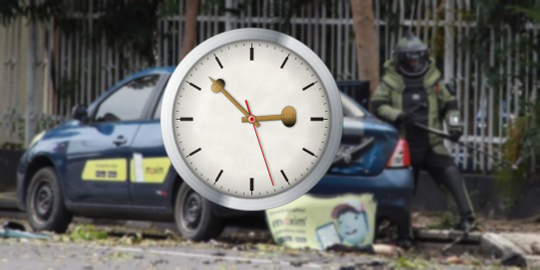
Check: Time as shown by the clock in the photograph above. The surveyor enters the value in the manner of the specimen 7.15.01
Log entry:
2.52.27
